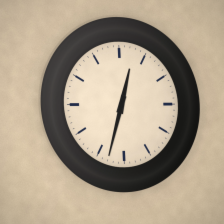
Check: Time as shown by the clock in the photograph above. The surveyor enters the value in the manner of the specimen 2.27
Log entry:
12.33
